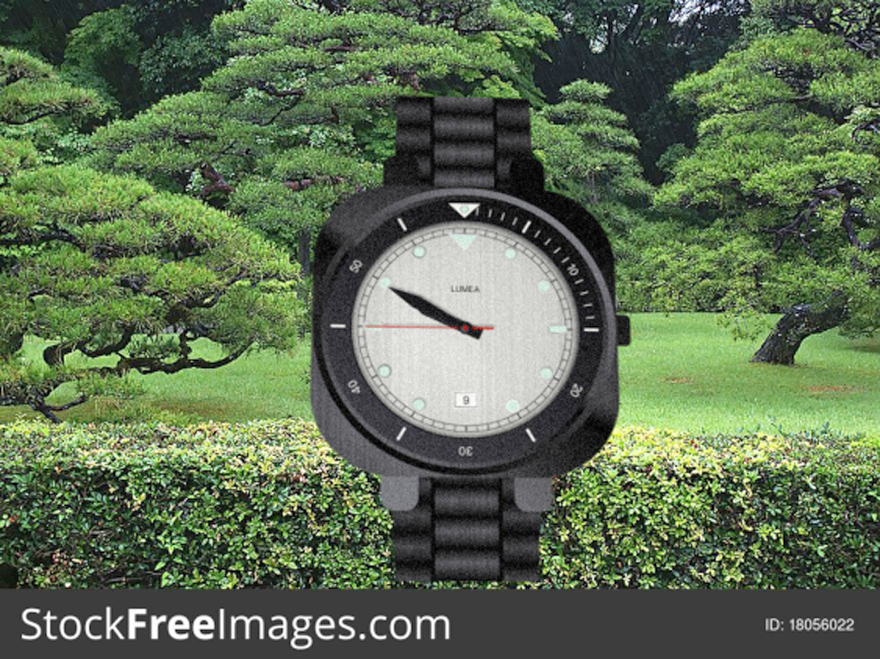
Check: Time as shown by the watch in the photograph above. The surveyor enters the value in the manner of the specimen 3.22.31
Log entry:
9.49.45
